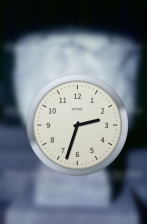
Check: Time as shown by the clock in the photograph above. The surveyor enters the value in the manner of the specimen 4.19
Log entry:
2.33
